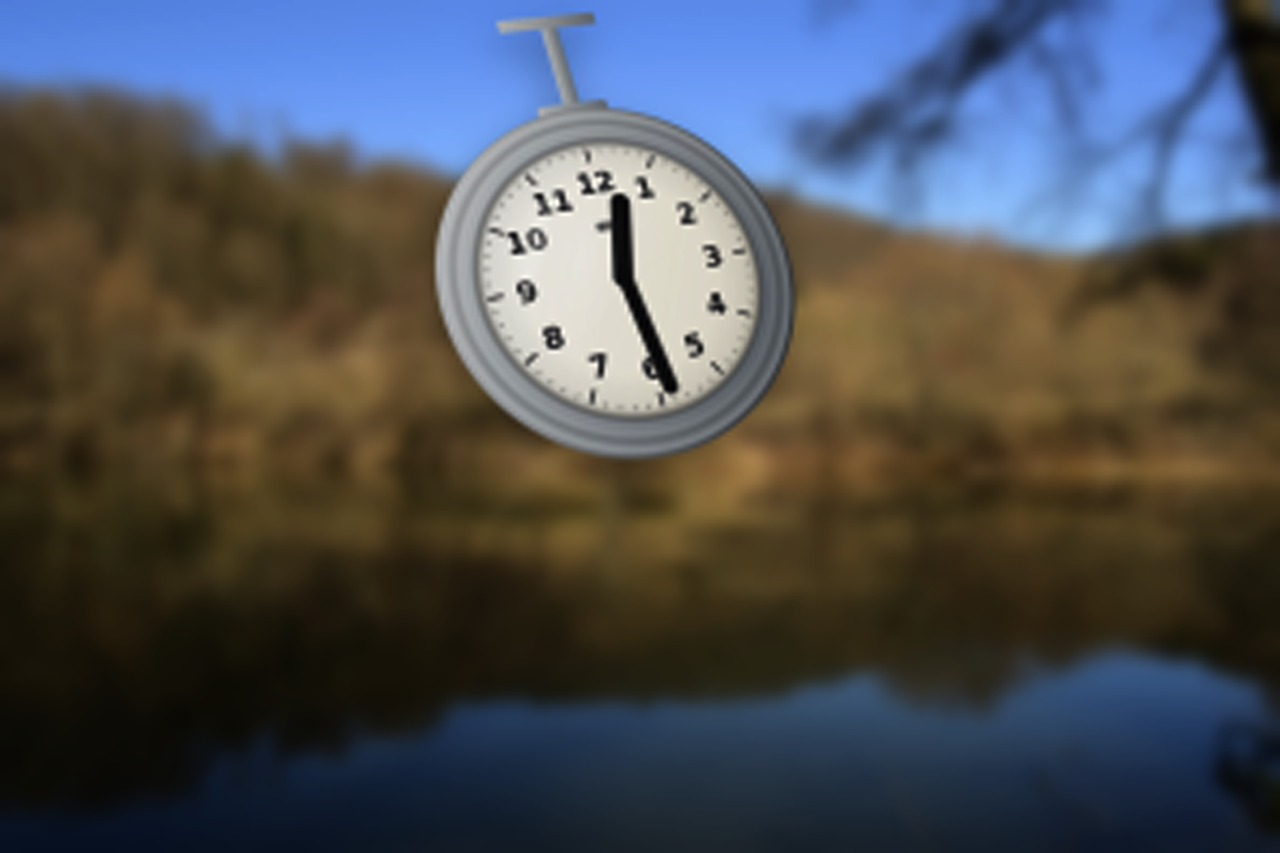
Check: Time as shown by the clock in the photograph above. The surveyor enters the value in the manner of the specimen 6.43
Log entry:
12.29
